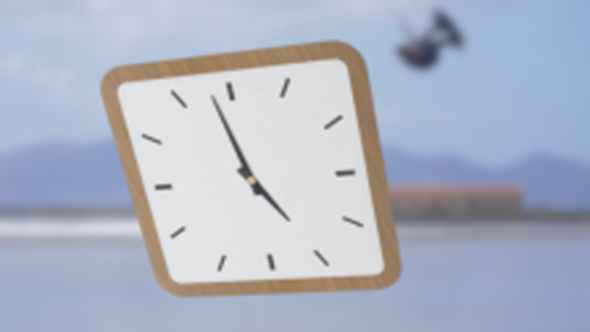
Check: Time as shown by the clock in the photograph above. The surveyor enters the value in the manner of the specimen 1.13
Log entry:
4.58
